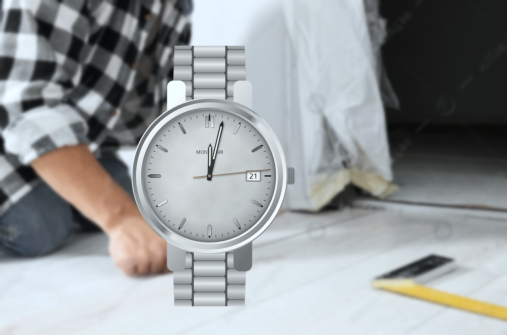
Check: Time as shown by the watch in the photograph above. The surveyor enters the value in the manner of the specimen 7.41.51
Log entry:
12.02.14
